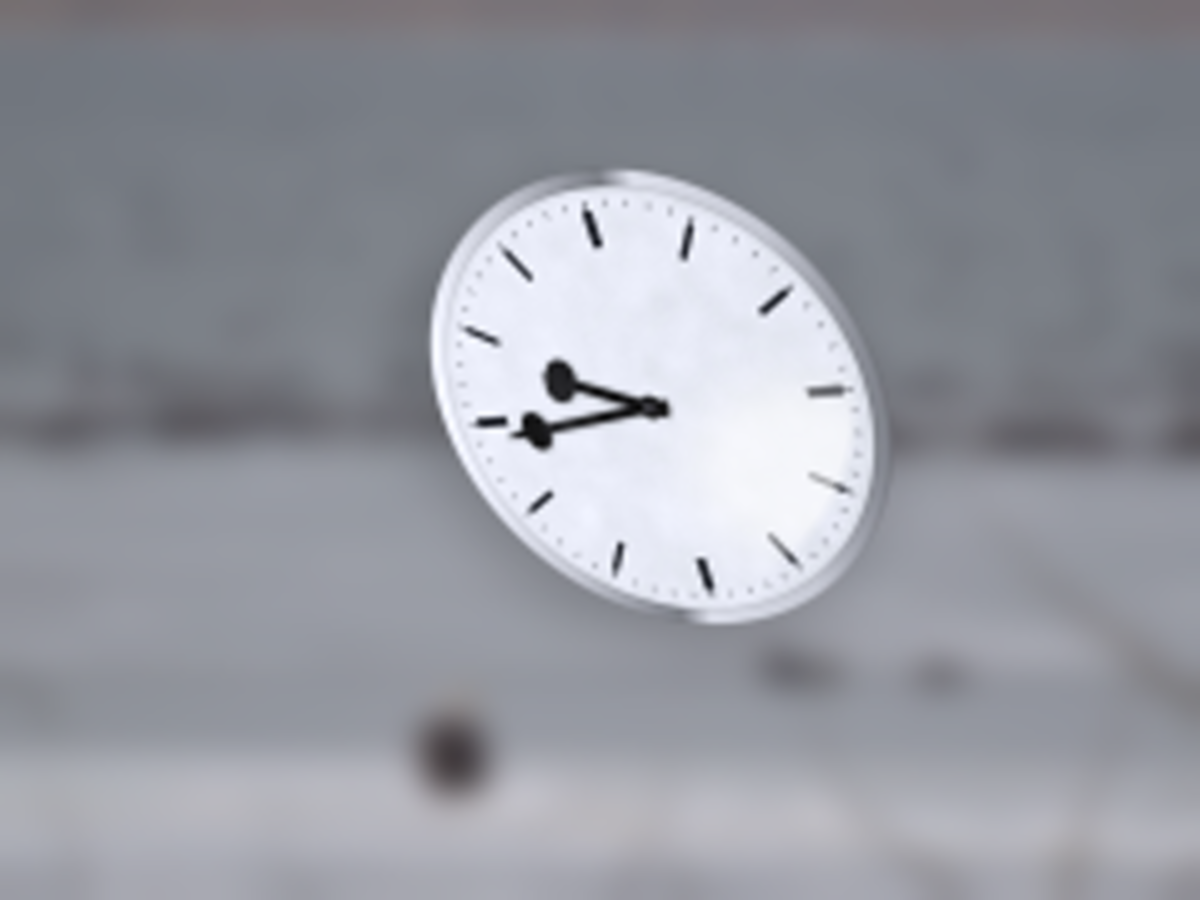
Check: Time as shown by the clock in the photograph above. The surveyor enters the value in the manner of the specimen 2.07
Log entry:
9.44
